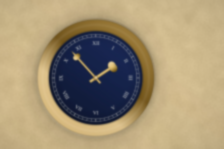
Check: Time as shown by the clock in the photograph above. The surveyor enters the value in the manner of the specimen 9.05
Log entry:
1.53
